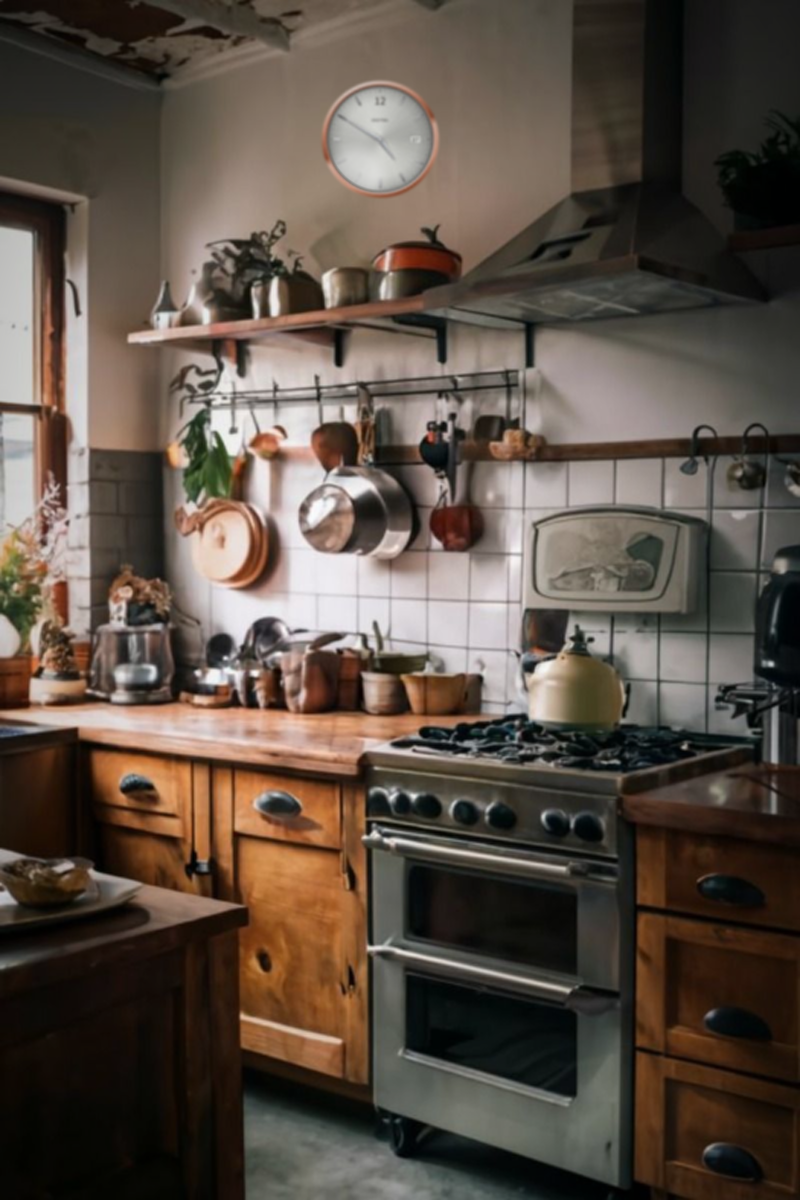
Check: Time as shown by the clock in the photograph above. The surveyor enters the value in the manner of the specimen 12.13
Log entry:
4.50
